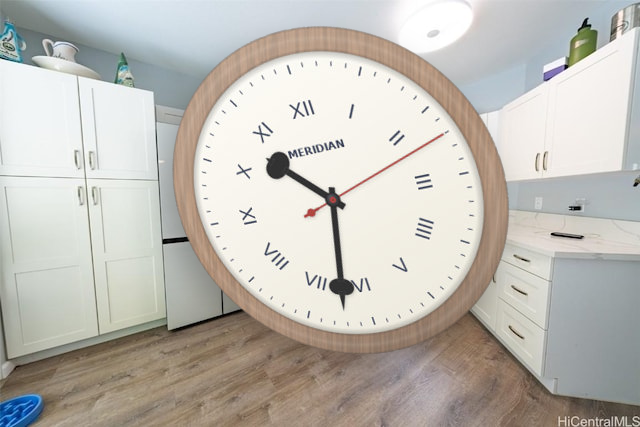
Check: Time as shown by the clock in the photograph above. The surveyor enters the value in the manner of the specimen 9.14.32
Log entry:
10.32.12
